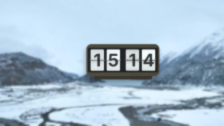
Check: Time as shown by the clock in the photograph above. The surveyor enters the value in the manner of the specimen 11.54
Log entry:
15.14
